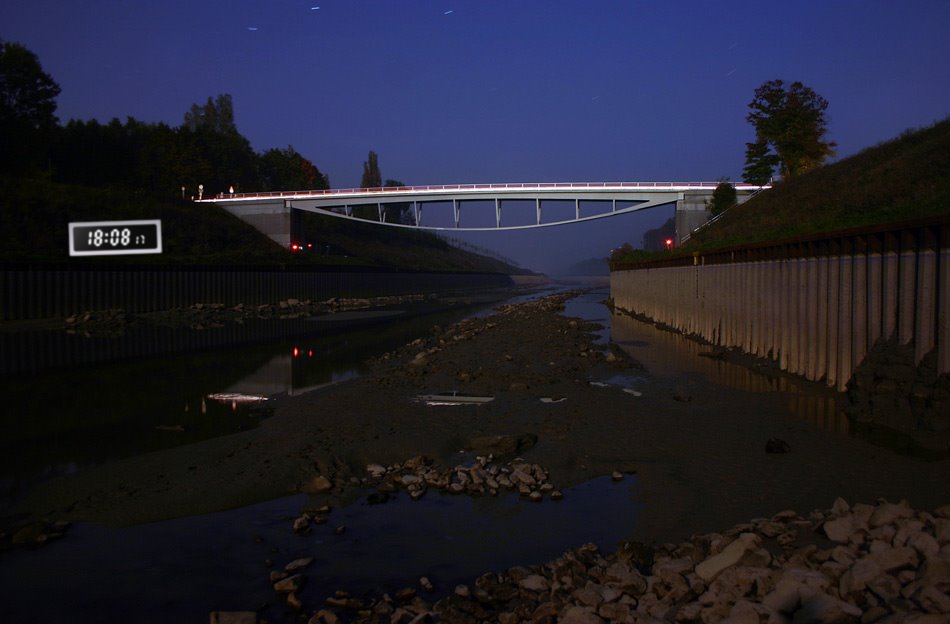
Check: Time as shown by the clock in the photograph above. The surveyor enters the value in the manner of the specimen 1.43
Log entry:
18.08
